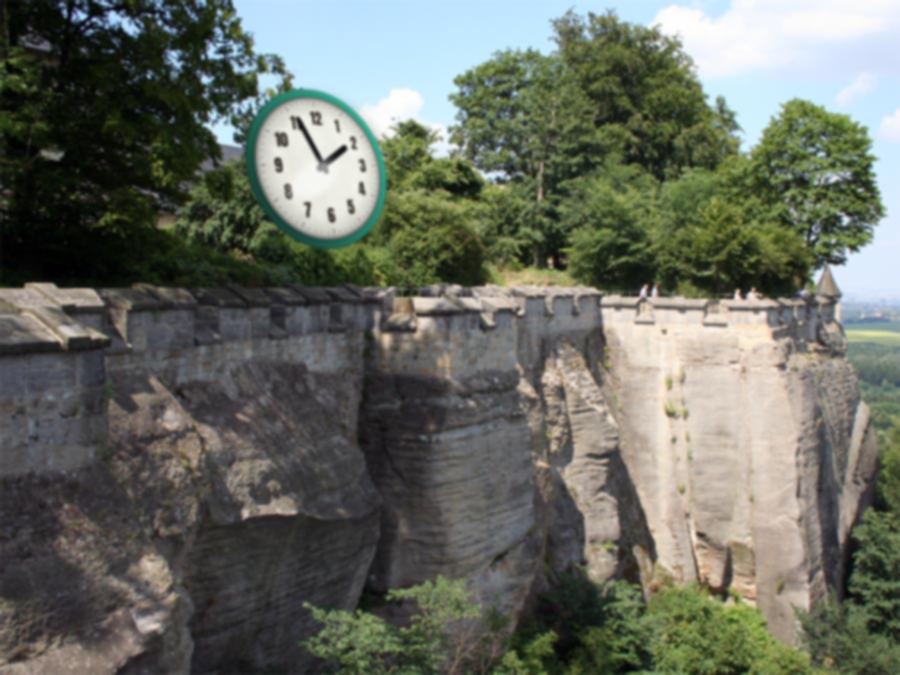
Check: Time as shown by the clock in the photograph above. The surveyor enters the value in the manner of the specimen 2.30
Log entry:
1.56
